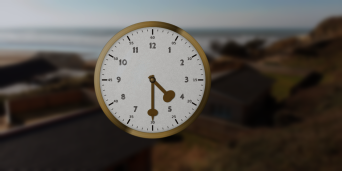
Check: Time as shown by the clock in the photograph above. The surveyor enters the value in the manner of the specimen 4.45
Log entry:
4.30
